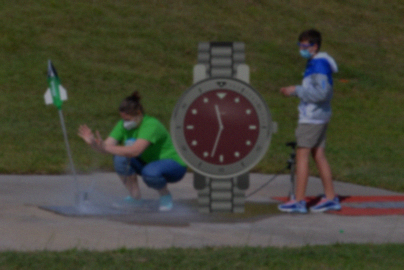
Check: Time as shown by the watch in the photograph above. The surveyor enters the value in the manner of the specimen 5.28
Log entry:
11.33
